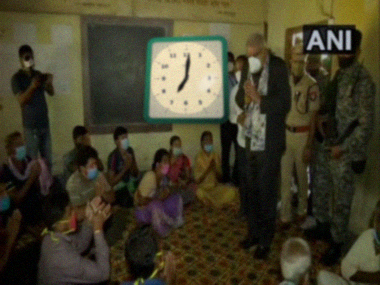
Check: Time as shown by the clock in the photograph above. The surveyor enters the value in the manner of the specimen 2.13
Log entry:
7.01
